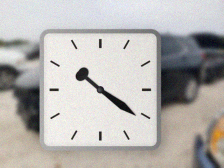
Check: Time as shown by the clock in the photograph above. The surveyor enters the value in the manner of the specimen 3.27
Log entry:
10.21
